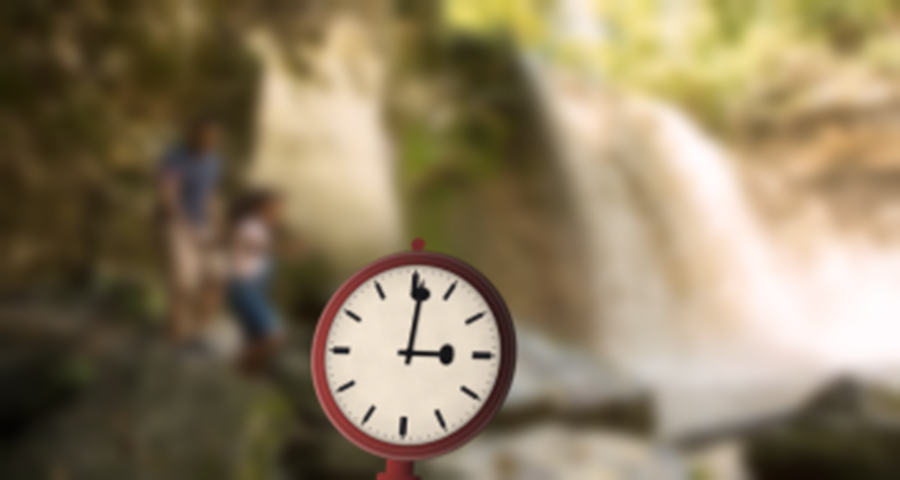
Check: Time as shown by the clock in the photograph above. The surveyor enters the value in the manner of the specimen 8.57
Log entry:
3.01
